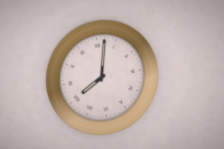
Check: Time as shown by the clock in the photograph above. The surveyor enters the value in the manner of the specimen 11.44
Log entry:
8.02
